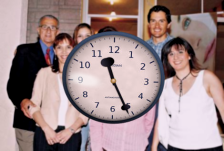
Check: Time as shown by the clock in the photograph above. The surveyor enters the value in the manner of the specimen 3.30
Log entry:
11.26
